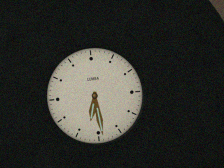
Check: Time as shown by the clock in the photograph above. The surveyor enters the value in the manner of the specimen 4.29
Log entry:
6.29
